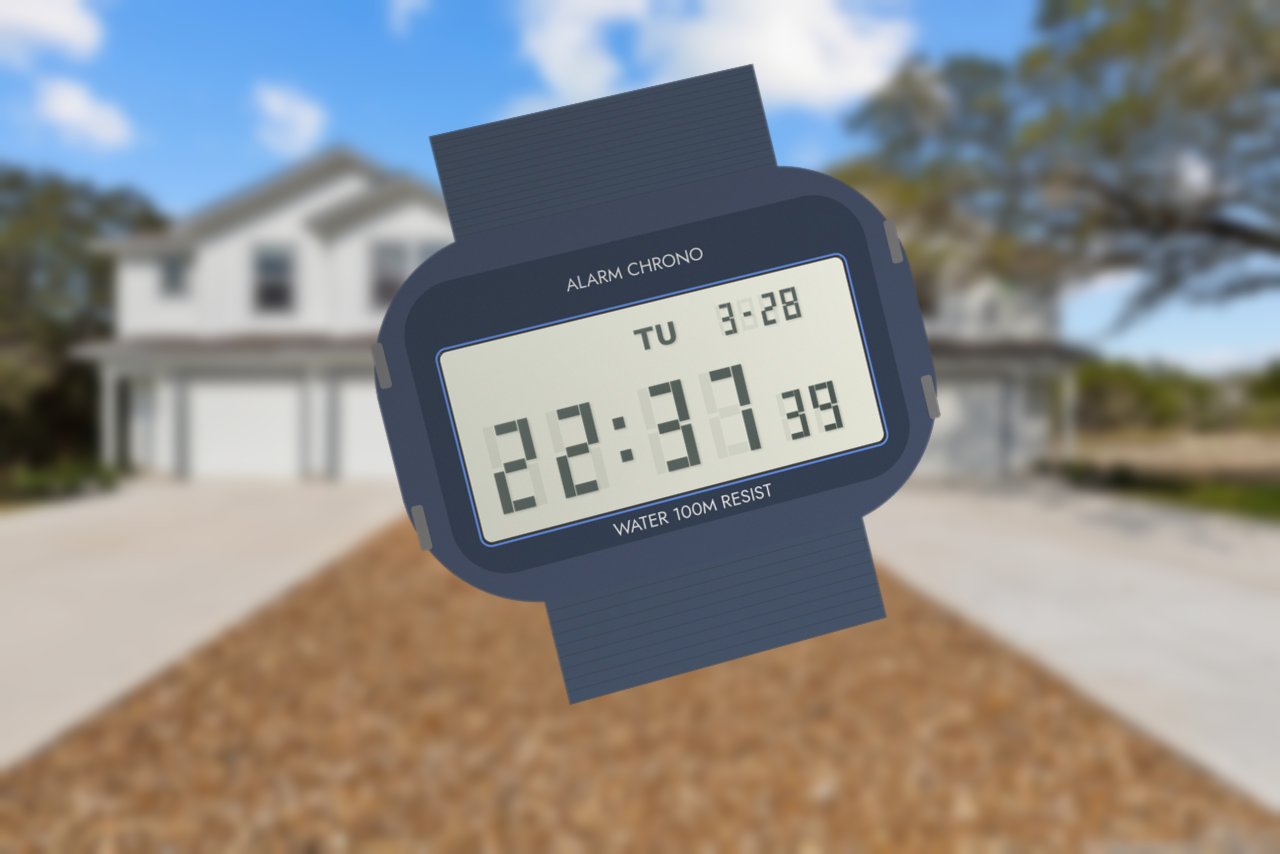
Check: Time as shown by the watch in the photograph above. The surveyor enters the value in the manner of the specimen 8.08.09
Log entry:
22.37.39
